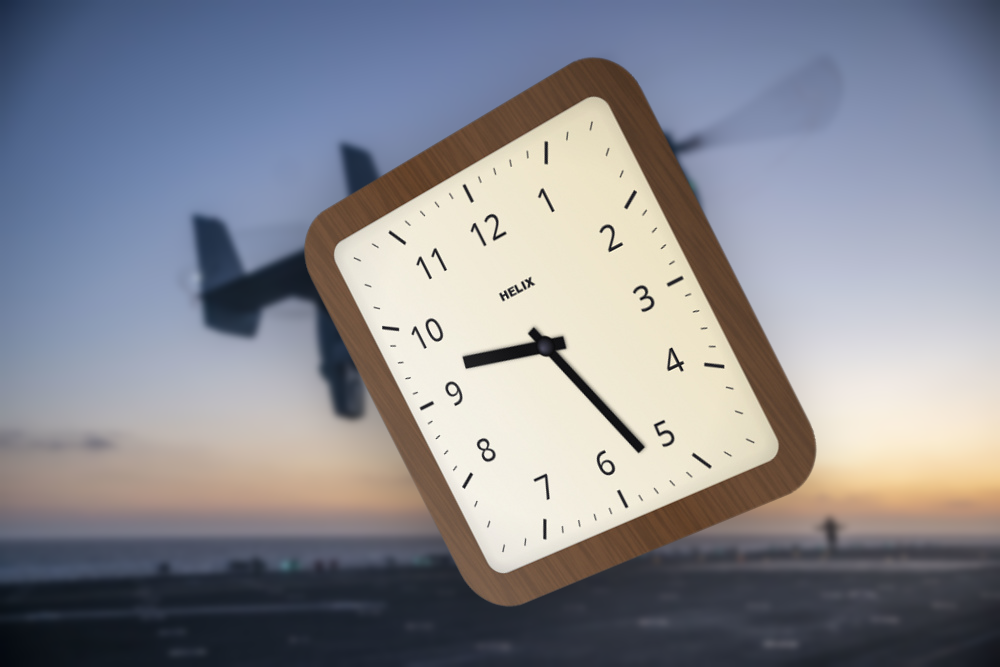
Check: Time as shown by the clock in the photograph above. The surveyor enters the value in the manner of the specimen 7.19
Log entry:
9.27
